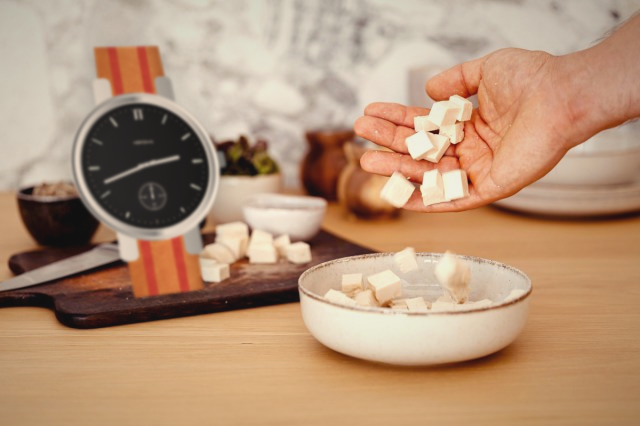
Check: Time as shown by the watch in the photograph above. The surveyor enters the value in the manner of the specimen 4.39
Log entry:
2.42
